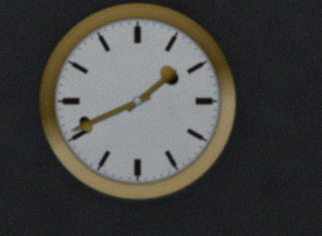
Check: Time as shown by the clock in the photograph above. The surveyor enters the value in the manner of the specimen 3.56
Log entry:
1.41
